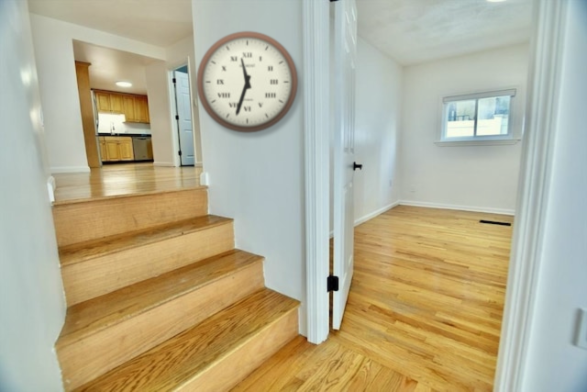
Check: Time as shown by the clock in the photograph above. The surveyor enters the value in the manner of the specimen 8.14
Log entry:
11.33
